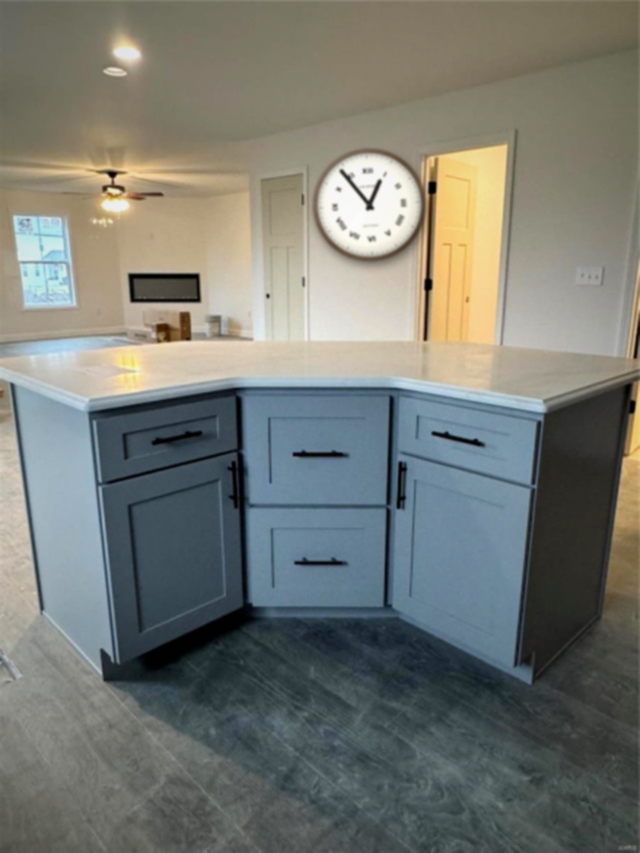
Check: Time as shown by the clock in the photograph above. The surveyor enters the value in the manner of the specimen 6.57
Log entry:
12.54
